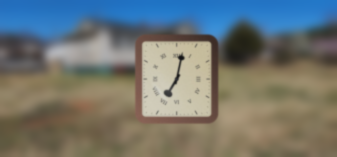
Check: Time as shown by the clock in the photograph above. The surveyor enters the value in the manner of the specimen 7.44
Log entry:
7.02
